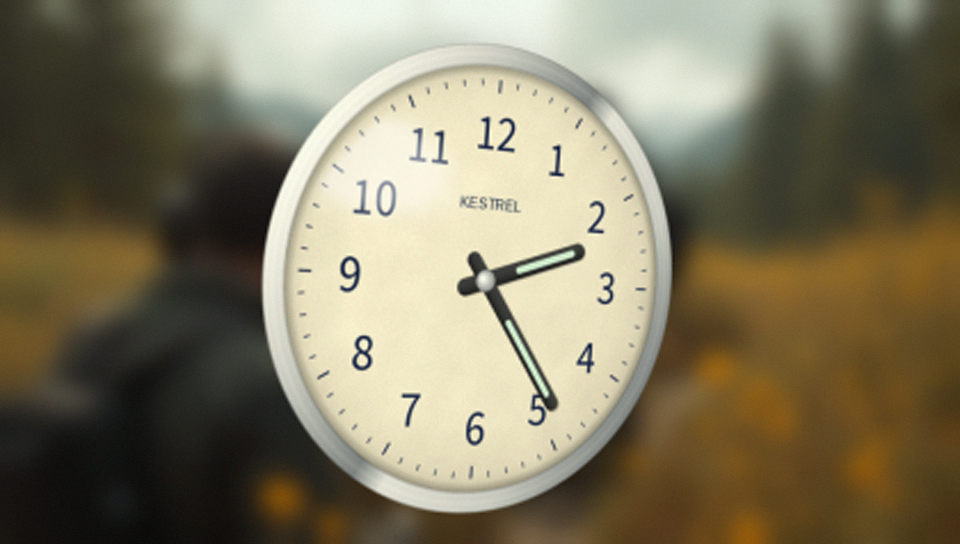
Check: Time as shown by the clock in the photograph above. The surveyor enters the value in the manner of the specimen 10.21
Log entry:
2.24
